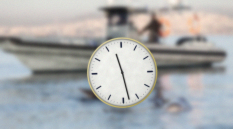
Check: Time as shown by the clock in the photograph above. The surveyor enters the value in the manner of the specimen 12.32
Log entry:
11.28
